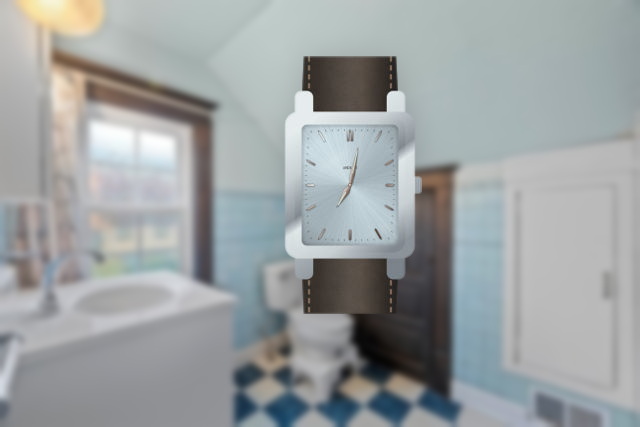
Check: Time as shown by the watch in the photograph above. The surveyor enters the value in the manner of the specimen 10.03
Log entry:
7.02
